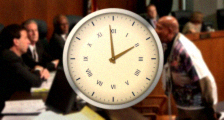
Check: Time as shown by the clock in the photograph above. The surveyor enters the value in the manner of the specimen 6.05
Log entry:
1.59
